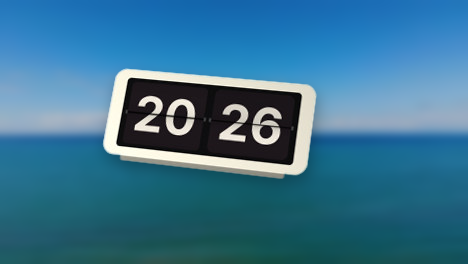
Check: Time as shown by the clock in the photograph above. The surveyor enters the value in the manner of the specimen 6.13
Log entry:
20.26
